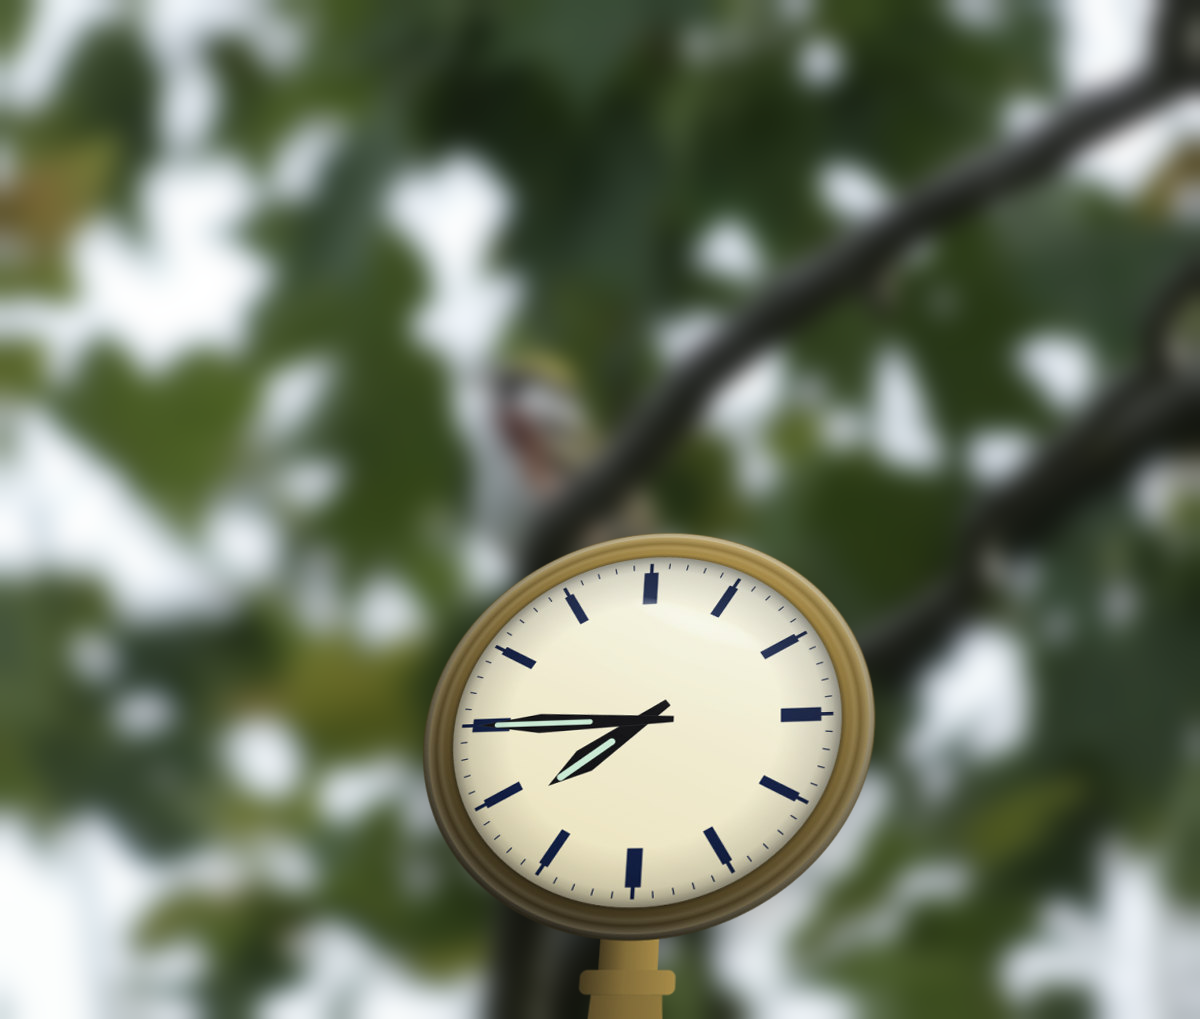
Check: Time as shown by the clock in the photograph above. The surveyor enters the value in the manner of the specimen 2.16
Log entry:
7.45
